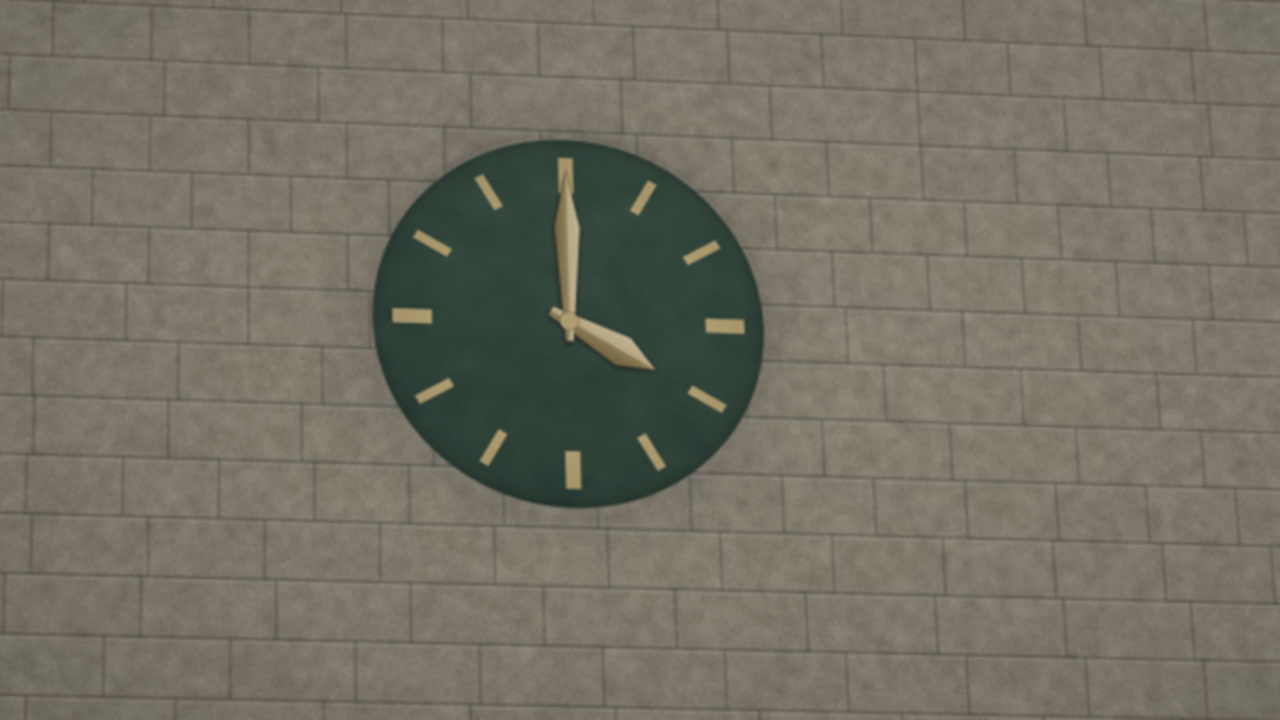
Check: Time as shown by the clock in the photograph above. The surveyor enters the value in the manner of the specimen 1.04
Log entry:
4.00
